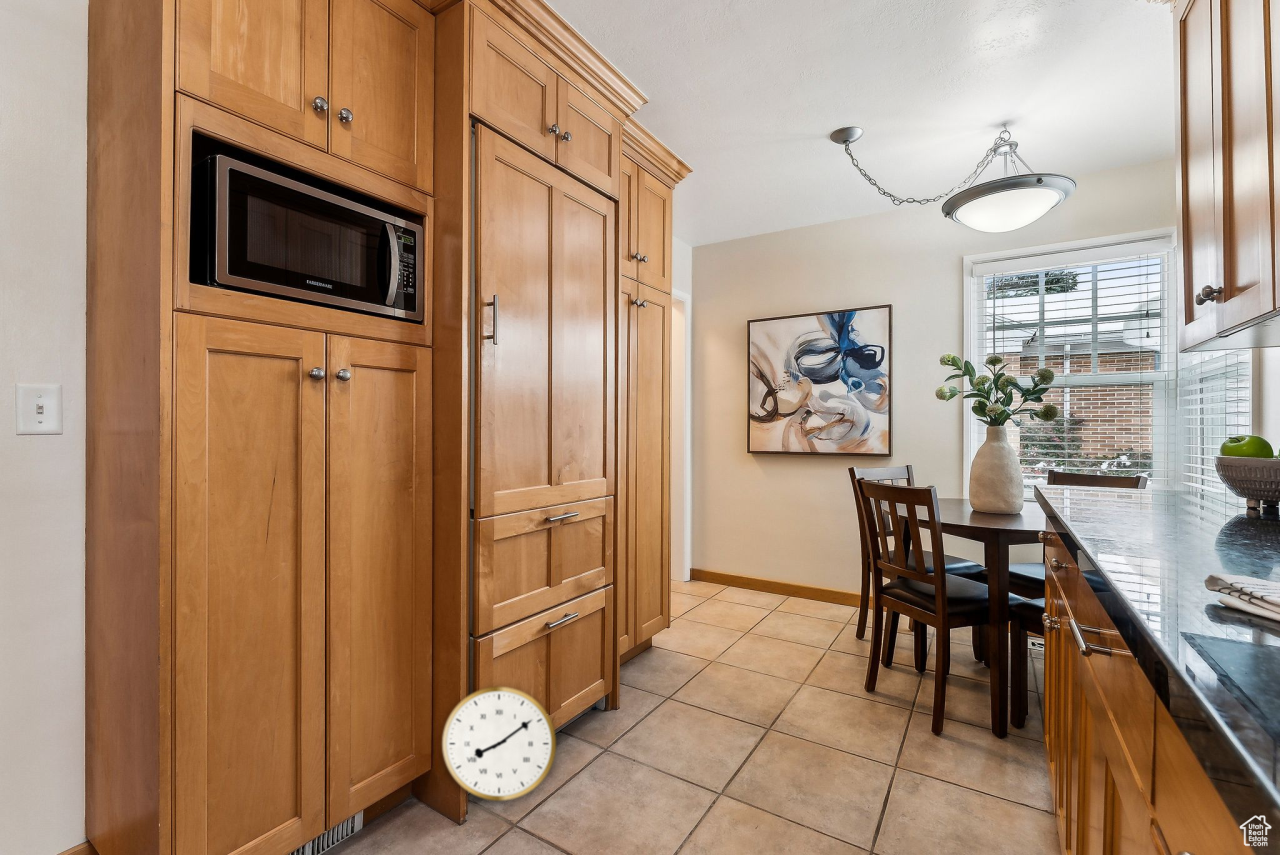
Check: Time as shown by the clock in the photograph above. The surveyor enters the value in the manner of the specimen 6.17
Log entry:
8.09
